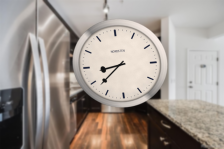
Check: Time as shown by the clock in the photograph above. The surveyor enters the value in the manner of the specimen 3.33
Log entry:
8.38
